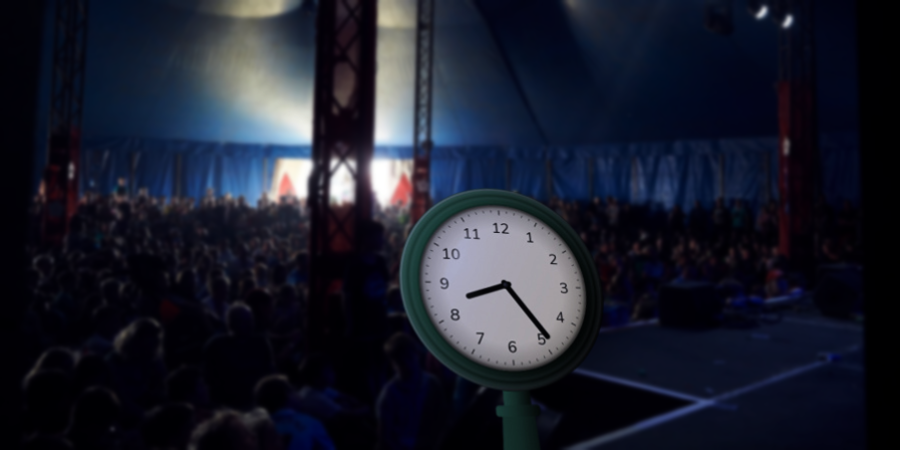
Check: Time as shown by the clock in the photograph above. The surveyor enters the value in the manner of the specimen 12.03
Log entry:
8.24
